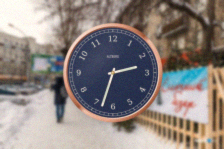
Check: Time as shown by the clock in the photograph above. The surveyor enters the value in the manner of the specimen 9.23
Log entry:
2.33
